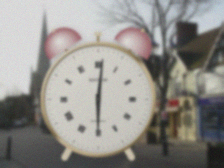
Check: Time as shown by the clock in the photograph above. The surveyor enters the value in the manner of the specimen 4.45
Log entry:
6.01
